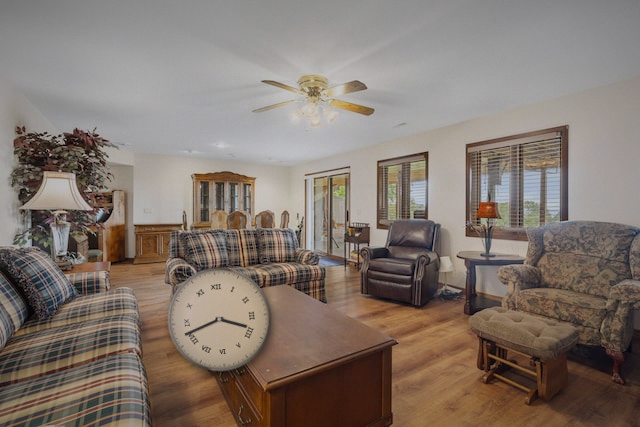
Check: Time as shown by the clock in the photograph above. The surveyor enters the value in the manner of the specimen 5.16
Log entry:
3.42
